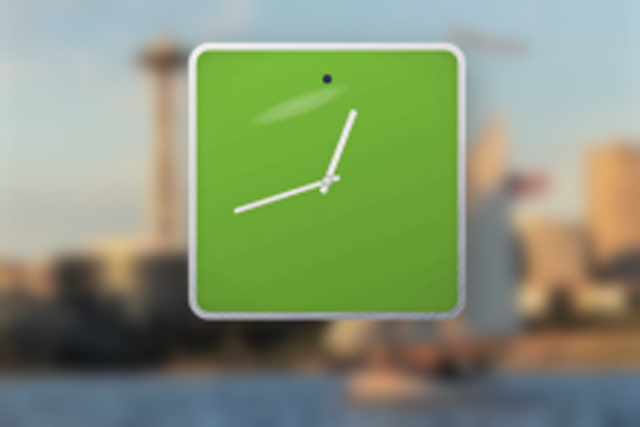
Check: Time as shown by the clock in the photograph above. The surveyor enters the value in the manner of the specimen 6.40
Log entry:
12.42
